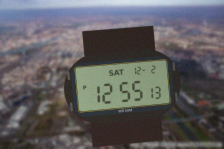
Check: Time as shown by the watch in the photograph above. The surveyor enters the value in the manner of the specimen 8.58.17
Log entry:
12.55.13
